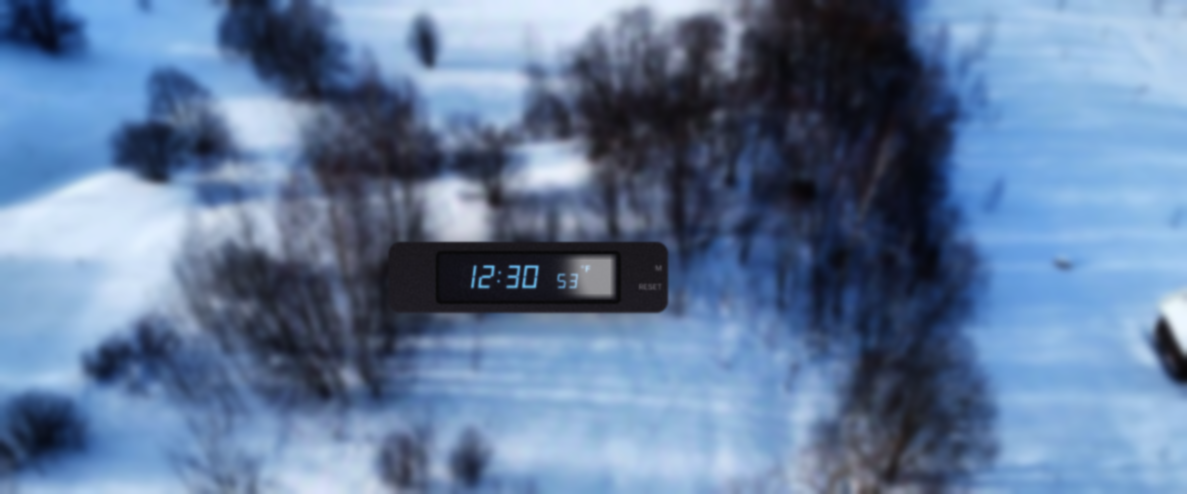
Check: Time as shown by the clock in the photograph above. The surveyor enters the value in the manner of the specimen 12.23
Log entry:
12.30
